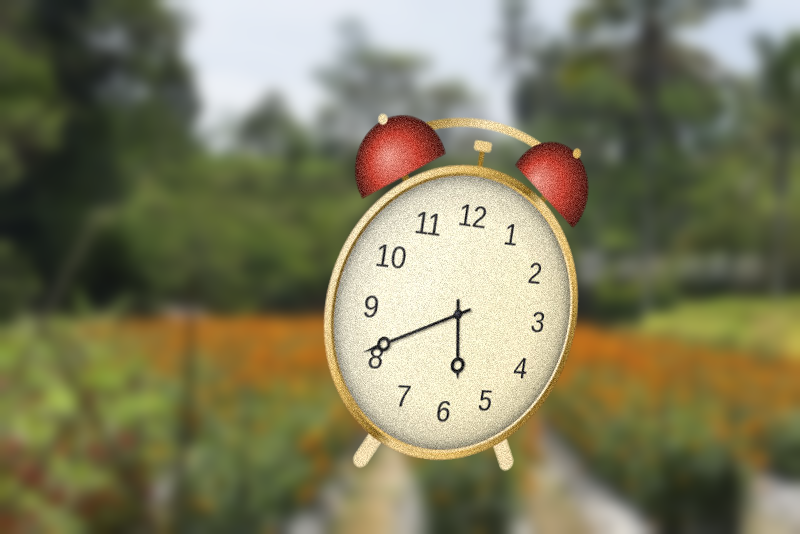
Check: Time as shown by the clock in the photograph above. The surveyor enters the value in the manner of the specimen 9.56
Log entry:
5.41
